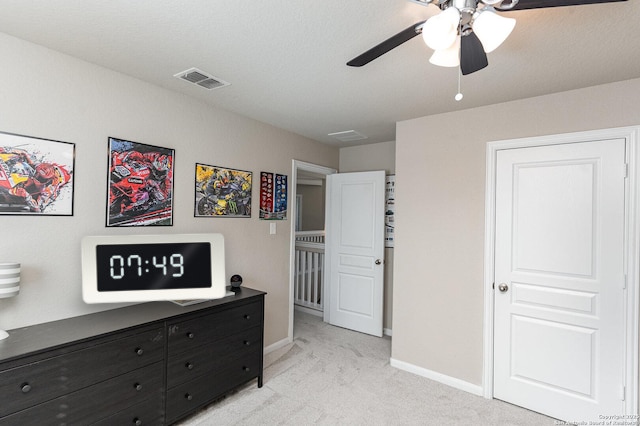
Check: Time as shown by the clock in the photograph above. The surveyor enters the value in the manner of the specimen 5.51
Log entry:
7.49
